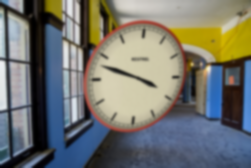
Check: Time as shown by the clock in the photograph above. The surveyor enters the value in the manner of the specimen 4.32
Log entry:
3.48
